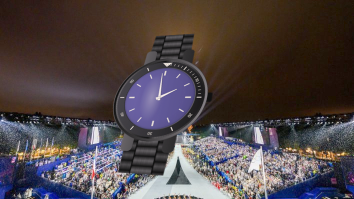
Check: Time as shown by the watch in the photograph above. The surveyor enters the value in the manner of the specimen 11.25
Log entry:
1.59
